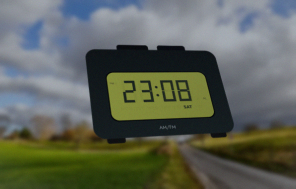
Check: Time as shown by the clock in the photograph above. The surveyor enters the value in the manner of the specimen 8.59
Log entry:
23.08
